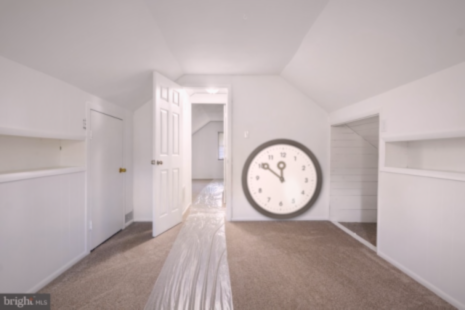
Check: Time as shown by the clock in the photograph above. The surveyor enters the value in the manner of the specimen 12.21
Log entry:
11.51
